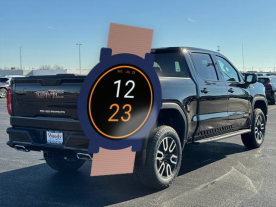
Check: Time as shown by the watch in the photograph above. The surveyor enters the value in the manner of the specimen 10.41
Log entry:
12.23
